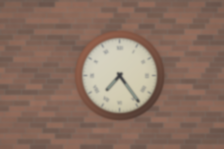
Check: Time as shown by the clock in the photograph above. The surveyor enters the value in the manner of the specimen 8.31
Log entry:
7.24
